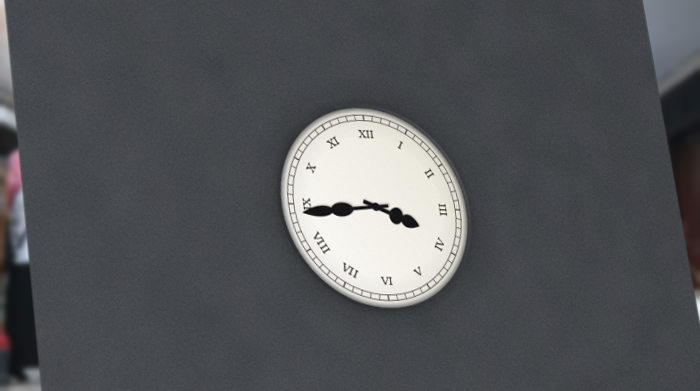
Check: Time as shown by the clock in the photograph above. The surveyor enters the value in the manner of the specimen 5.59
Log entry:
3.44
